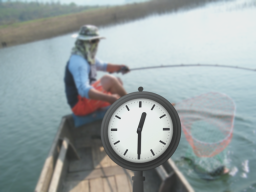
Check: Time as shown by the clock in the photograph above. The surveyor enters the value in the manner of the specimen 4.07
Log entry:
12.30
